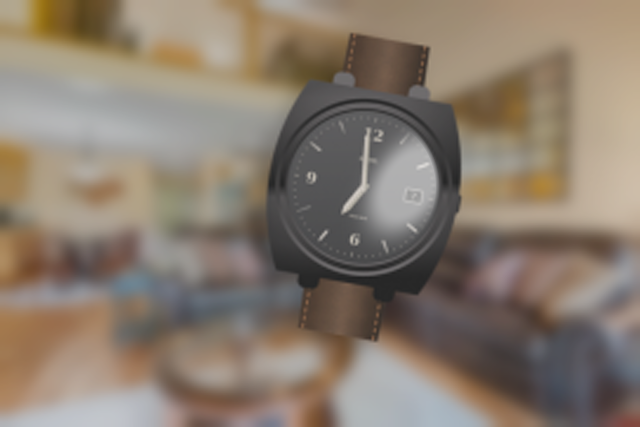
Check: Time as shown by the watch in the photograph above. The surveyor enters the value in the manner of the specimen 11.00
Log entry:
6.59
